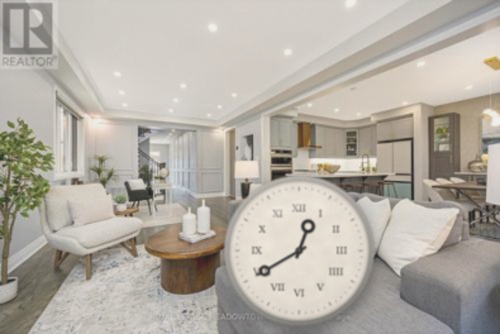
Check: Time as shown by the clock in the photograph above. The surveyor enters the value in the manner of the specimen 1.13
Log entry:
12.40
